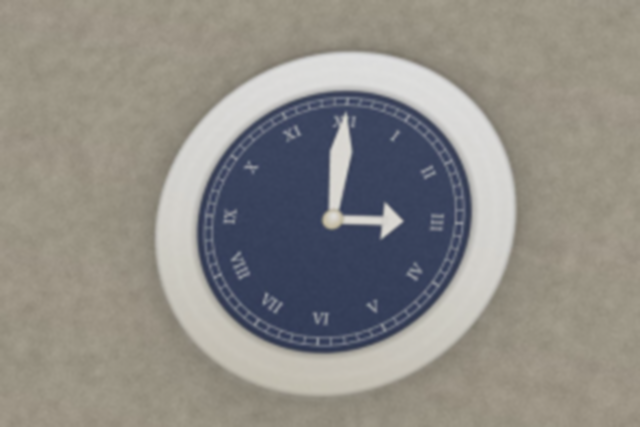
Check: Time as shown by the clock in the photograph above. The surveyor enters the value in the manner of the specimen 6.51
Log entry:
3.00
